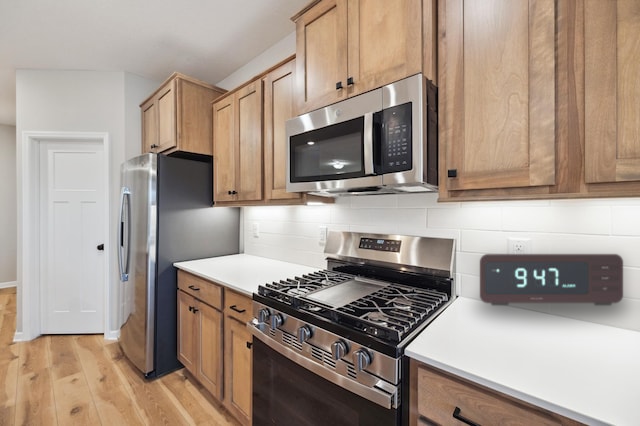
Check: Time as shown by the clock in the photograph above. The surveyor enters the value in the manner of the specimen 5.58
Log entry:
9.47
